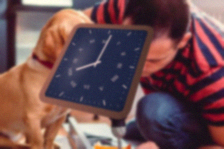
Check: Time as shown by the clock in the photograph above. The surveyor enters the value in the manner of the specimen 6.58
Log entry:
8.01
